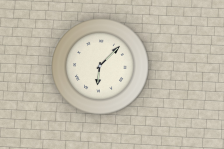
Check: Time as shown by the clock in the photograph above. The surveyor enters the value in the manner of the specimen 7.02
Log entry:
6.07
